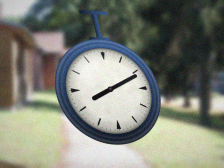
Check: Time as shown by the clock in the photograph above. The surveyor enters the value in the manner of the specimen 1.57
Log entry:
8.11
